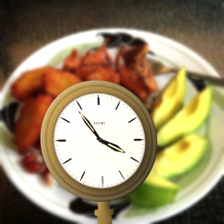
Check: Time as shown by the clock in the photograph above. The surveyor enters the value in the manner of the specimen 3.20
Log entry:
3.54
